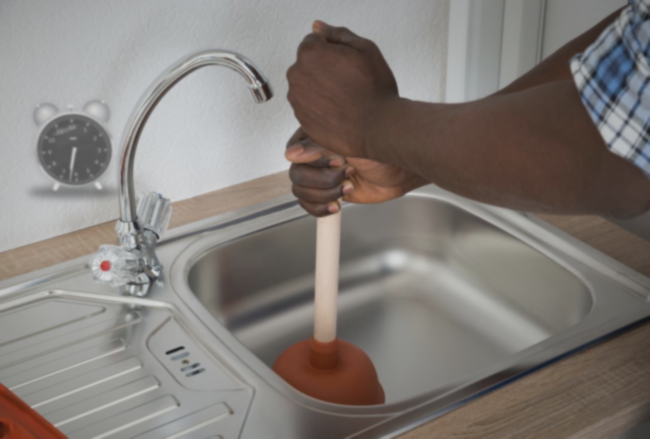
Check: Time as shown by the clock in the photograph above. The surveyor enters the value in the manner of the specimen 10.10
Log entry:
6.32
